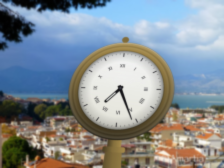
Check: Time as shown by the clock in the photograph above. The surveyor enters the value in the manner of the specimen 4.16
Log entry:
7.26
